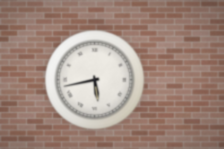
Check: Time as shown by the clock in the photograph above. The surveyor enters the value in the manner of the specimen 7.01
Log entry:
5.43
